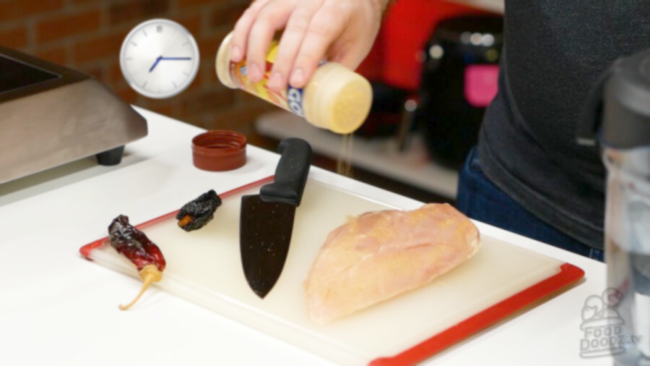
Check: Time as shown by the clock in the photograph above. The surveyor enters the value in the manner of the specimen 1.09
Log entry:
7.15
